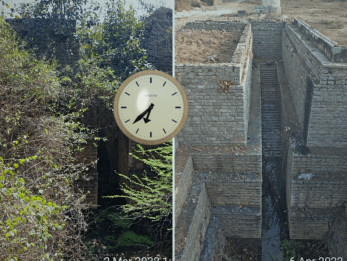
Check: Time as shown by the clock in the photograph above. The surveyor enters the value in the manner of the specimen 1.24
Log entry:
6.38
